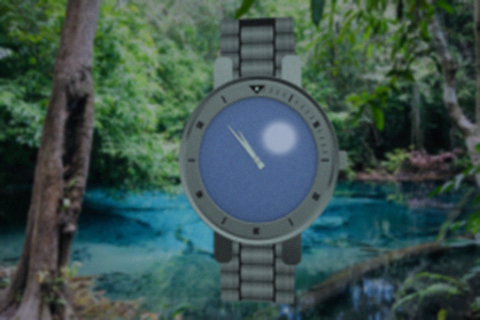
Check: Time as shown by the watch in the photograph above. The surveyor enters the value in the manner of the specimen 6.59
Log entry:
10.53
